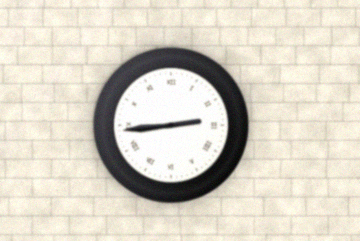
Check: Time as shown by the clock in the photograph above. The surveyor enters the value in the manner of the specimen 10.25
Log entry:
2.44
